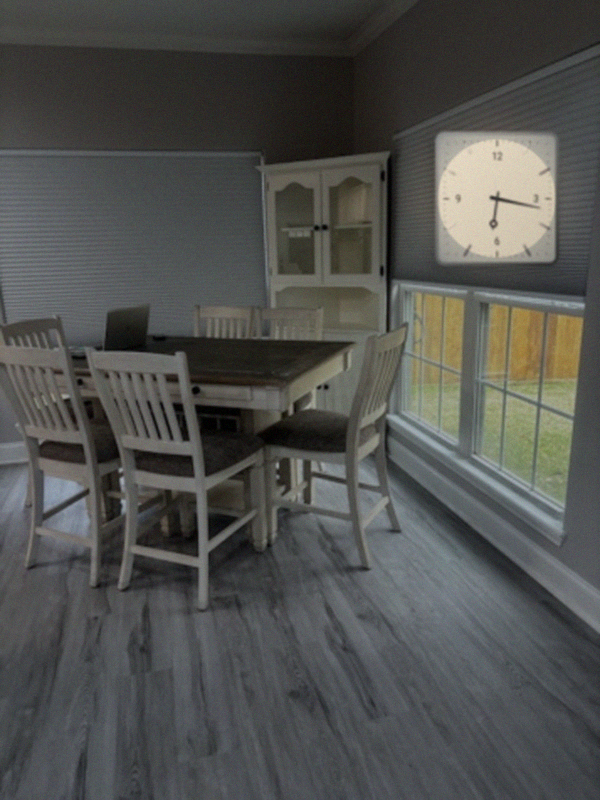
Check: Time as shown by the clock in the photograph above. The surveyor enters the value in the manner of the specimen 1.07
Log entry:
6.17
